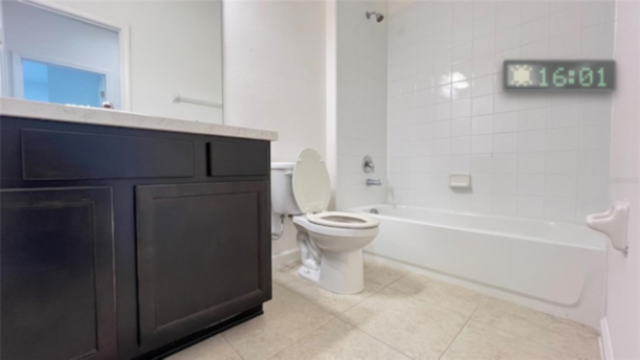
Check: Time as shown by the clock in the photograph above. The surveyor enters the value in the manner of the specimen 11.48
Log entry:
16.01
